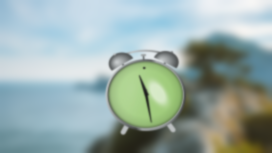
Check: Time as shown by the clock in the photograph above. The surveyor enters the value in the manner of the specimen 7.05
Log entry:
11.29
